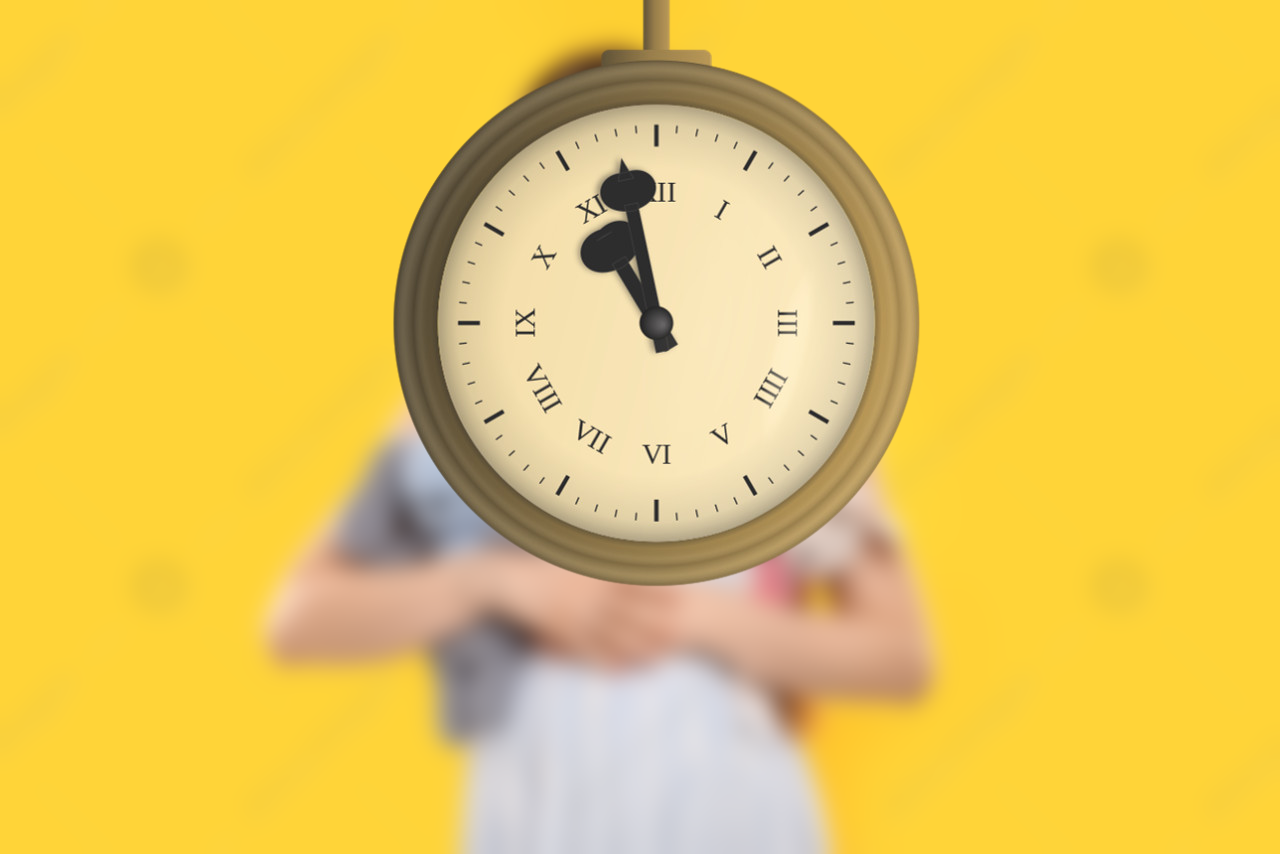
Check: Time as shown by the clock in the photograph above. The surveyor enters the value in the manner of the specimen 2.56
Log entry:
10.58
